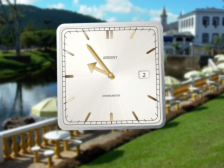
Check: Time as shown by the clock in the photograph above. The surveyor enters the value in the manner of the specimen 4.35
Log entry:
9.54
